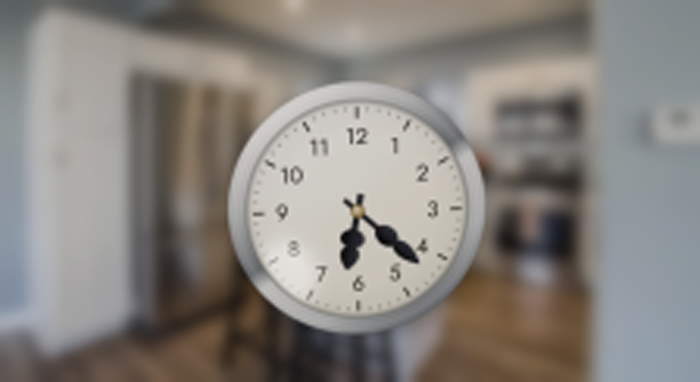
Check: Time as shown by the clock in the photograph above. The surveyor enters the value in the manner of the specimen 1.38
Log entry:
6.22
